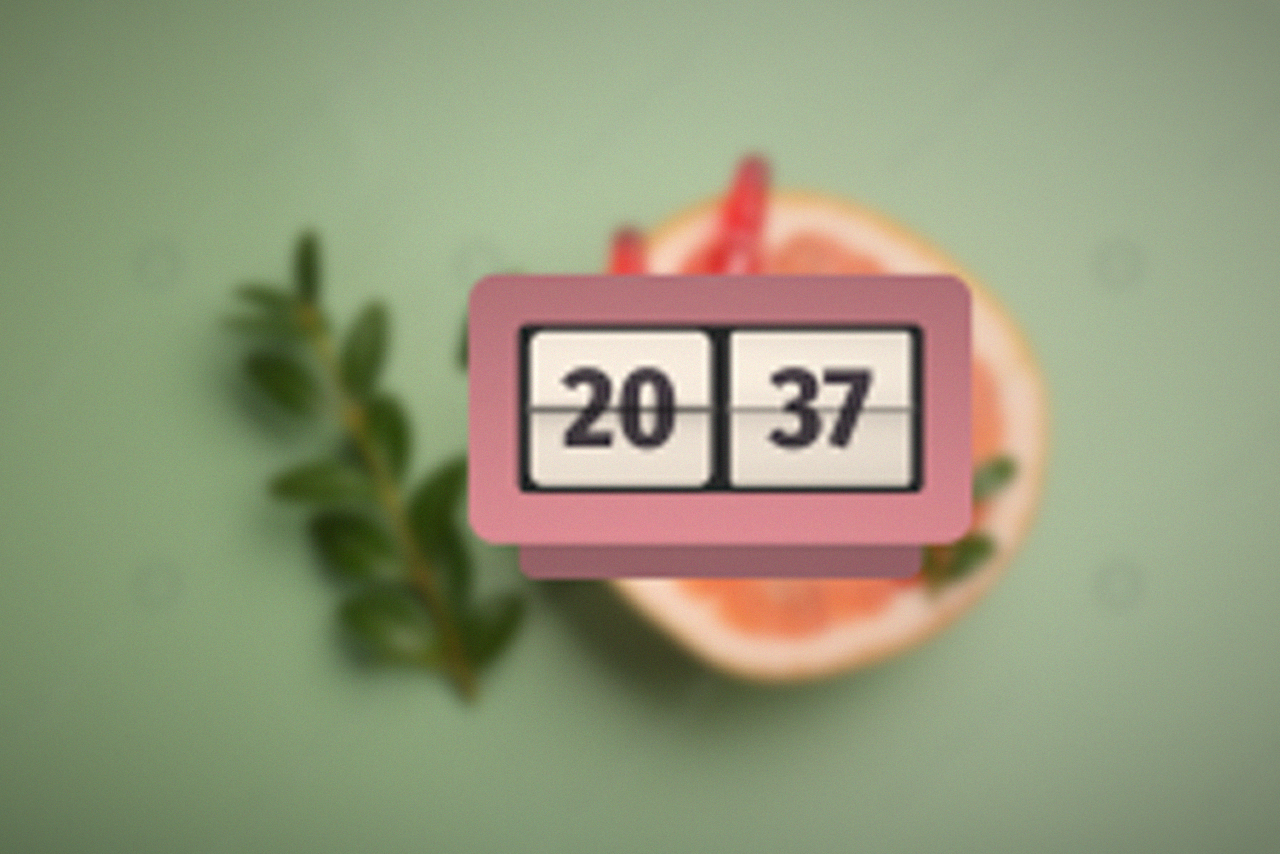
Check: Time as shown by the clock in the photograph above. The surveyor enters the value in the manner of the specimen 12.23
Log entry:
20.37
